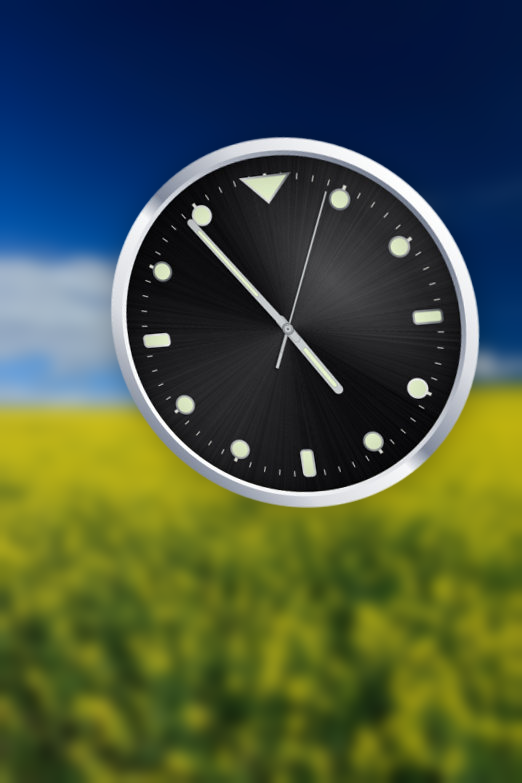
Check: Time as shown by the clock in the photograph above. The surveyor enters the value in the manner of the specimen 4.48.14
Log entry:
4.54.04
